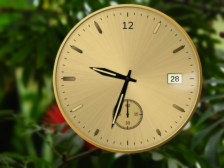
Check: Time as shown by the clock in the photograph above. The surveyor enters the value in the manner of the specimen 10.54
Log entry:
9.33
